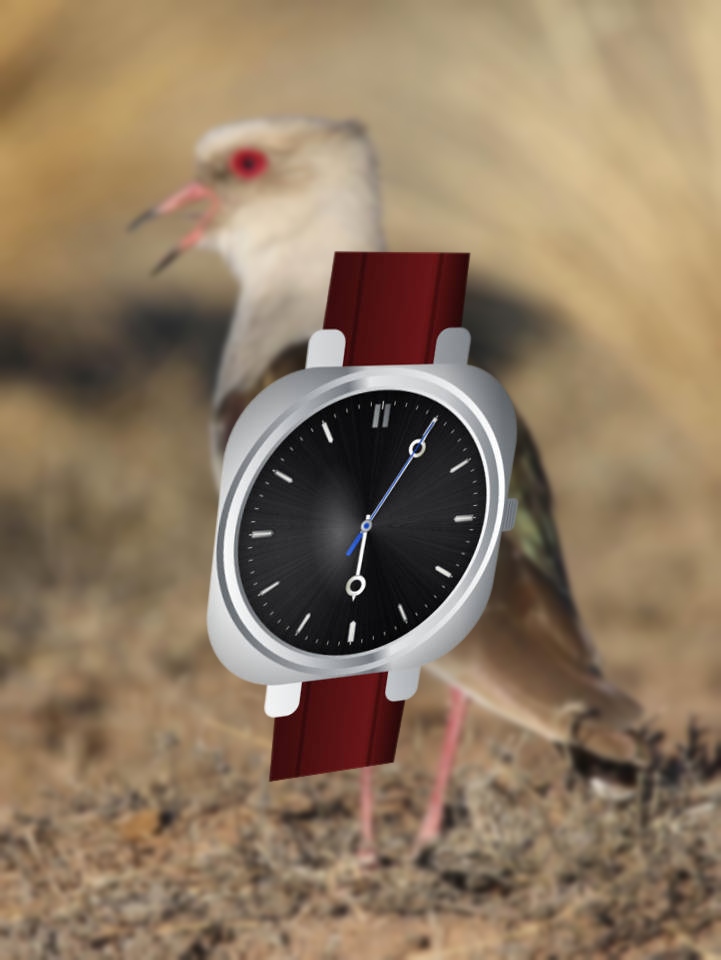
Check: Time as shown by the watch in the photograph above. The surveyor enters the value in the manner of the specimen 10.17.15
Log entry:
6.05.05
